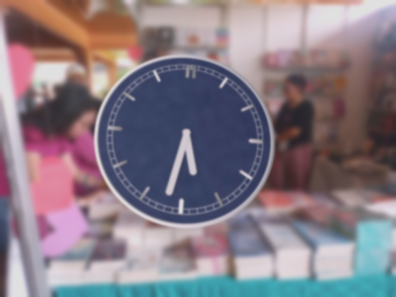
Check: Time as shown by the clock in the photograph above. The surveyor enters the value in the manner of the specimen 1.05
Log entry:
5.32
